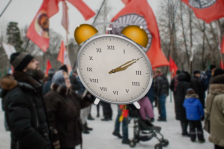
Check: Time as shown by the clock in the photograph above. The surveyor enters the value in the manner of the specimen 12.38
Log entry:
2.10
